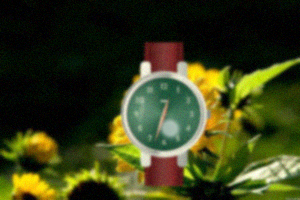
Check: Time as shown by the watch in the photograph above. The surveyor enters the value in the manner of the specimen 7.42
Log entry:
12.33
